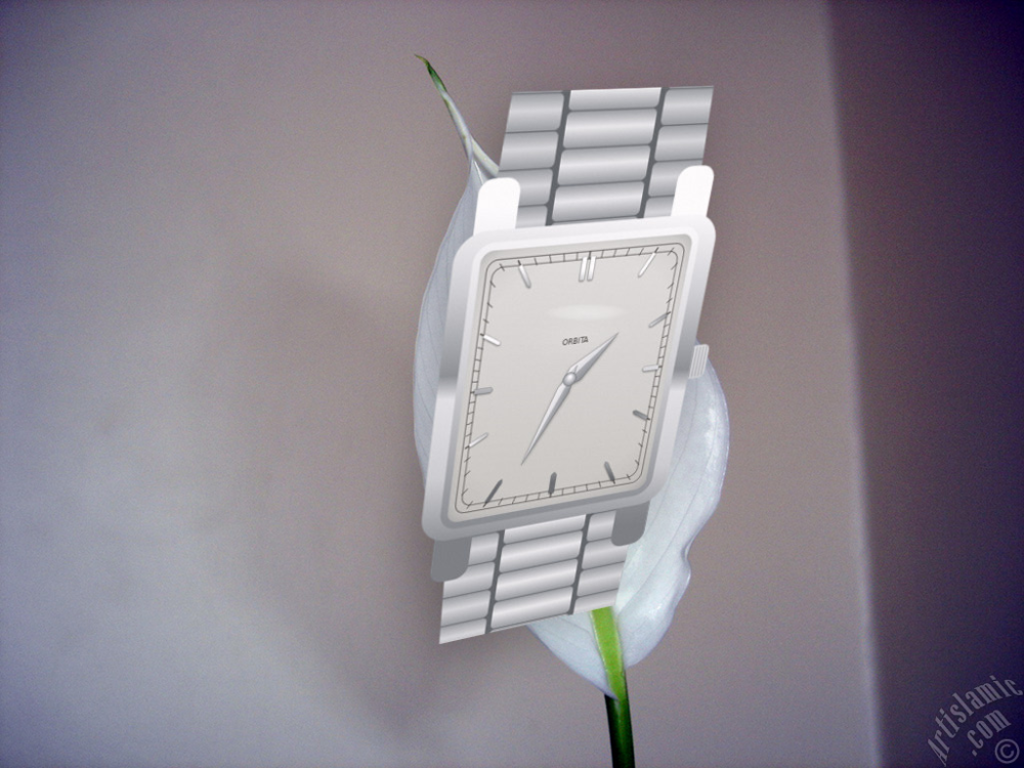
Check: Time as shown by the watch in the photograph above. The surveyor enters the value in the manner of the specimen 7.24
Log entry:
1.34
